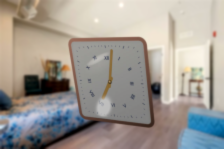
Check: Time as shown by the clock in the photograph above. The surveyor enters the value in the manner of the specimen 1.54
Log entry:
7.02
